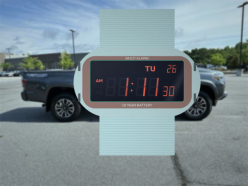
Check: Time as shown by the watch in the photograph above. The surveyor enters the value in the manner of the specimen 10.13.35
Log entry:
1.11.30
